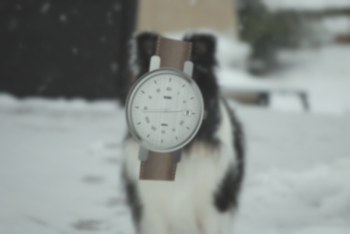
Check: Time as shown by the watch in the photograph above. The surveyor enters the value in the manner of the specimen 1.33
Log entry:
2.44
